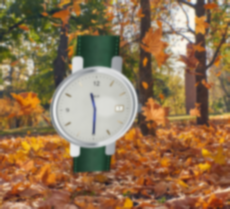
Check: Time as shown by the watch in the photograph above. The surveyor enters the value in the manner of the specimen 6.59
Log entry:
11.30
